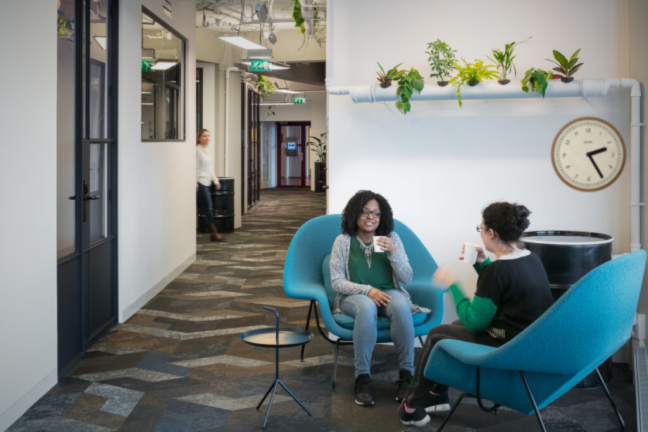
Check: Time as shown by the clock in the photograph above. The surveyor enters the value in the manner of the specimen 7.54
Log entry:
2.25
